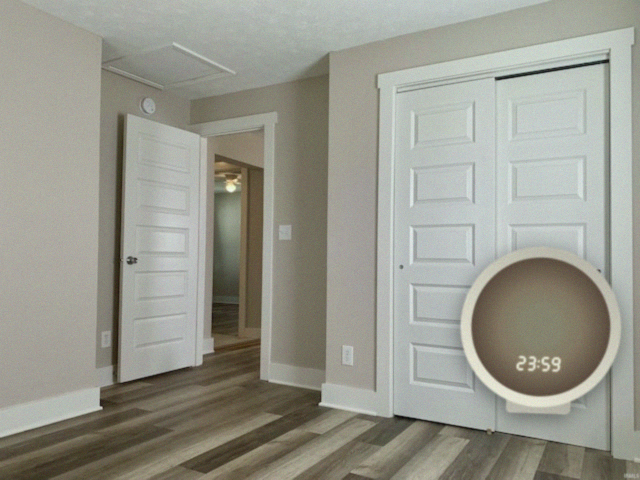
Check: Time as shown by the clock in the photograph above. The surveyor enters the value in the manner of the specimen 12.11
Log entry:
23.59
